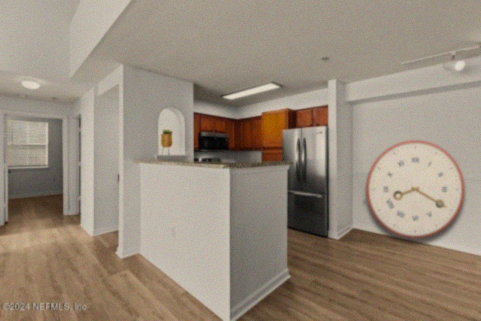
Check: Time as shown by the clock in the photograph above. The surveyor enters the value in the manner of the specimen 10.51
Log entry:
8.20
